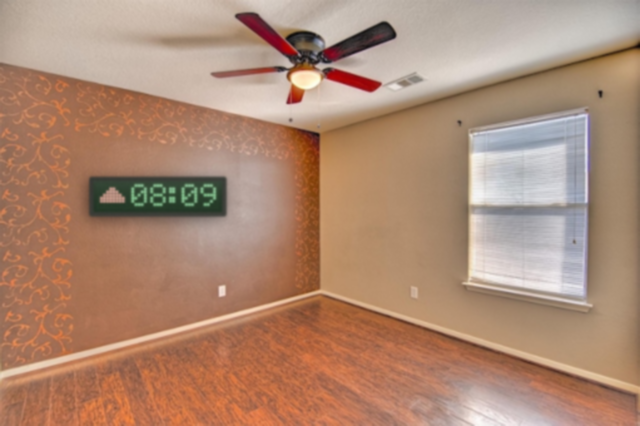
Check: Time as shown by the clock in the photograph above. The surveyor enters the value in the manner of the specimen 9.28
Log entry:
8.09
